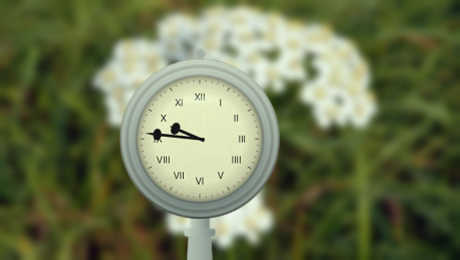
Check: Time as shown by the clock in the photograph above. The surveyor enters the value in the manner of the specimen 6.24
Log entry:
9.46
